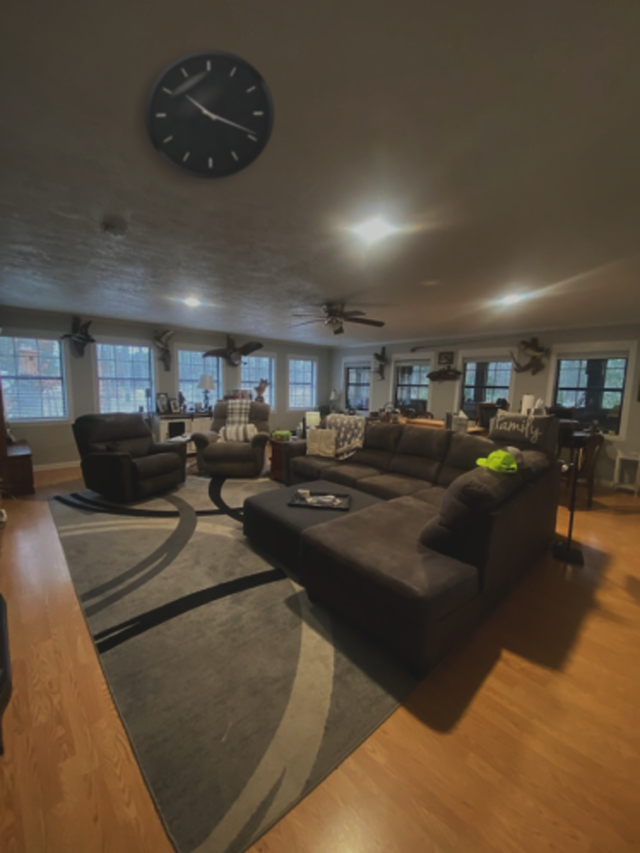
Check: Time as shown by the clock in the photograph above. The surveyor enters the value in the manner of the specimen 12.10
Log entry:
10.19
